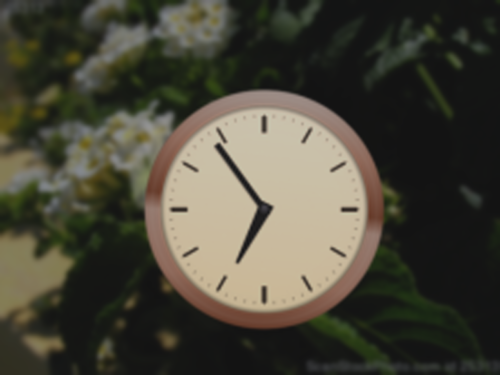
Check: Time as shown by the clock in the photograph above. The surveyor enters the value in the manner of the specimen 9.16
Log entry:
6.54
